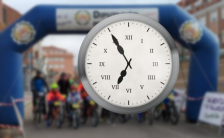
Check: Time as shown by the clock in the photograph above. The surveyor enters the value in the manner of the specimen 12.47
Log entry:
6.55
